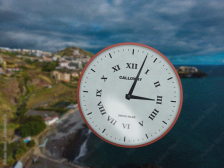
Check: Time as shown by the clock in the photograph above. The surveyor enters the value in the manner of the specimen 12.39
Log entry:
3.03
